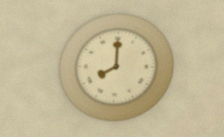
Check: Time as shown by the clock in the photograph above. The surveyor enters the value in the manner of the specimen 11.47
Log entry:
8.00
